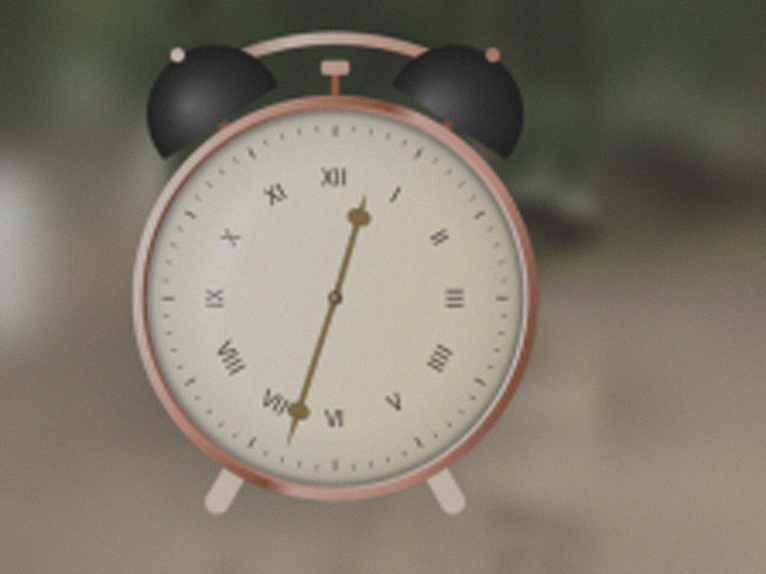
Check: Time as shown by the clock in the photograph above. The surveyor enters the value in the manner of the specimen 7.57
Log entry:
12.33
